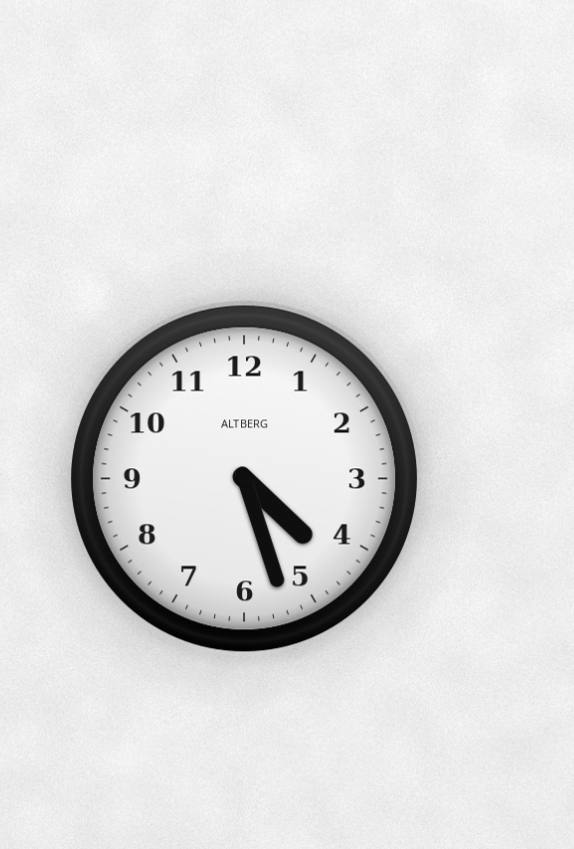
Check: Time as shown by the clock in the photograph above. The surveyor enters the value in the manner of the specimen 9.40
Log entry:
4.27
